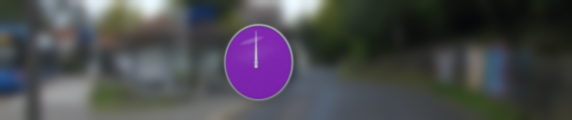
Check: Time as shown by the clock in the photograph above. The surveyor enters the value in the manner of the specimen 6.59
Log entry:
12.00
